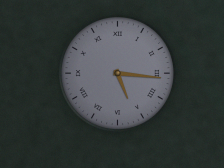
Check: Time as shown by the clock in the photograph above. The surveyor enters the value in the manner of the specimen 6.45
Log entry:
5.16
